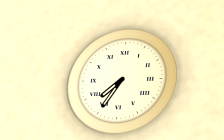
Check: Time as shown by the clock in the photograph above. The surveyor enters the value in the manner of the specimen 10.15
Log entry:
7.35
